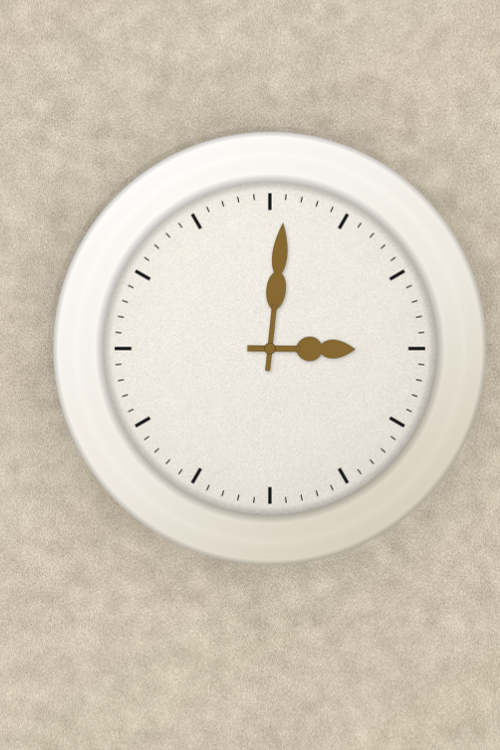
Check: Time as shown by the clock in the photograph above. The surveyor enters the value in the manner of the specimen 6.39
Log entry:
3.01
